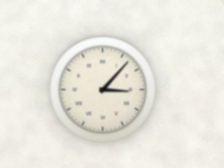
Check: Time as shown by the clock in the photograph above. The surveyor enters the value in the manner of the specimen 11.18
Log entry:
3.07
